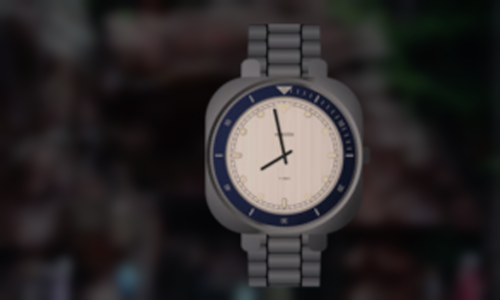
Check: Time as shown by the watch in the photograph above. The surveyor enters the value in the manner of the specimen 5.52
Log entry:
7.58
